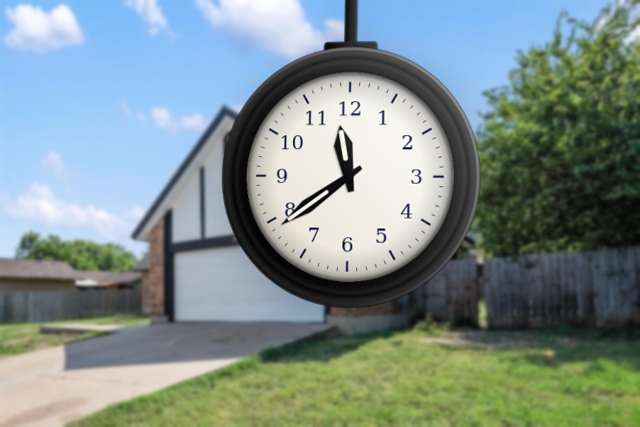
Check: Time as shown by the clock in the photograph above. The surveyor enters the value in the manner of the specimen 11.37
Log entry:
11.39
